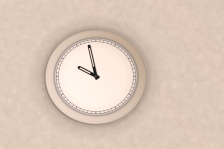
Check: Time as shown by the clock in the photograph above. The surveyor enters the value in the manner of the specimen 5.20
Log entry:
9.58
